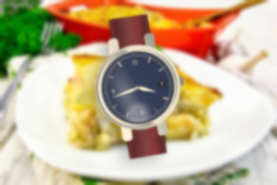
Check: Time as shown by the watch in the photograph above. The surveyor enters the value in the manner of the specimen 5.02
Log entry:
3.43
